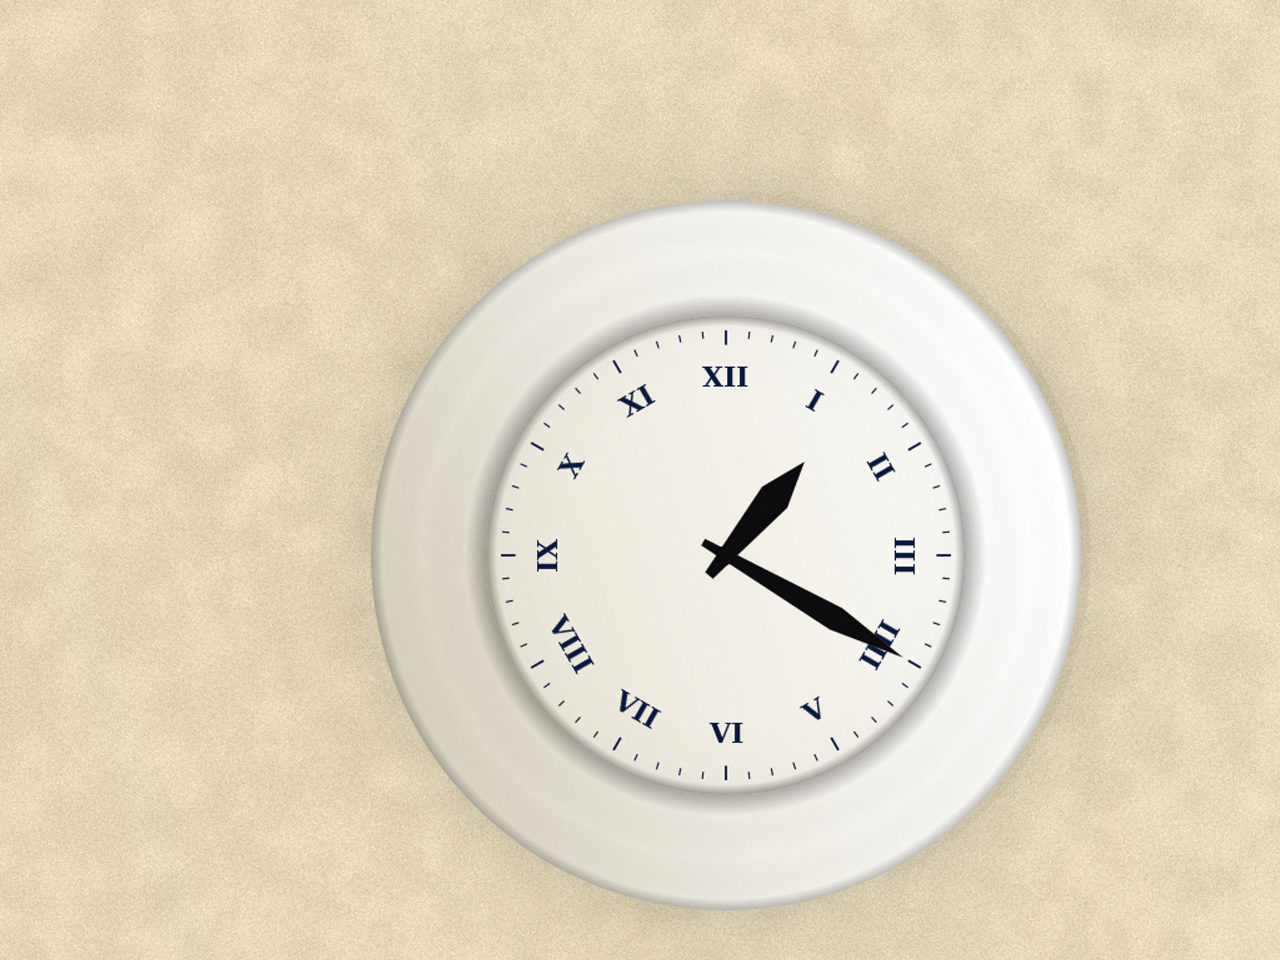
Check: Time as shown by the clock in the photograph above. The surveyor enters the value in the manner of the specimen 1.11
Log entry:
1.20
